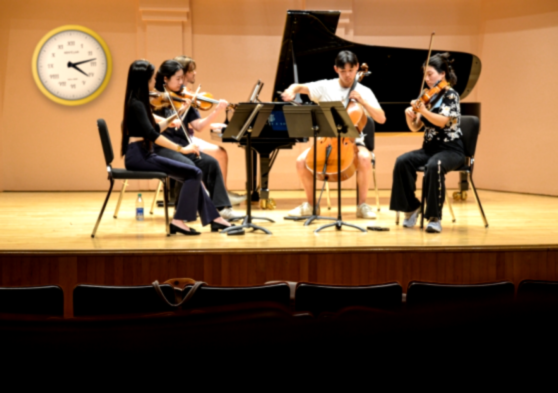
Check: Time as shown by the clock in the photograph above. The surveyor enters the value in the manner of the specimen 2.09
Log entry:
4.13
